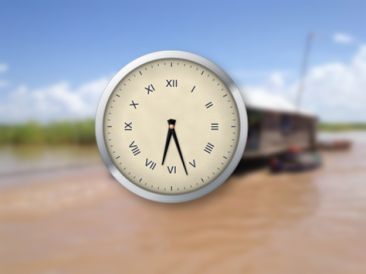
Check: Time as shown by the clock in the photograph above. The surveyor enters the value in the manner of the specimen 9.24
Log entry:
6.27
